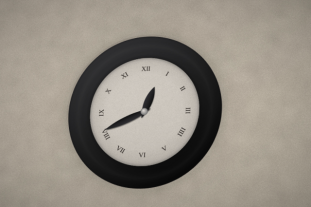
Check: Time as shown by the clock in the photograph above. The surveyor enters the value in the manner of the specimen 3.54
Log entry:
12.41
